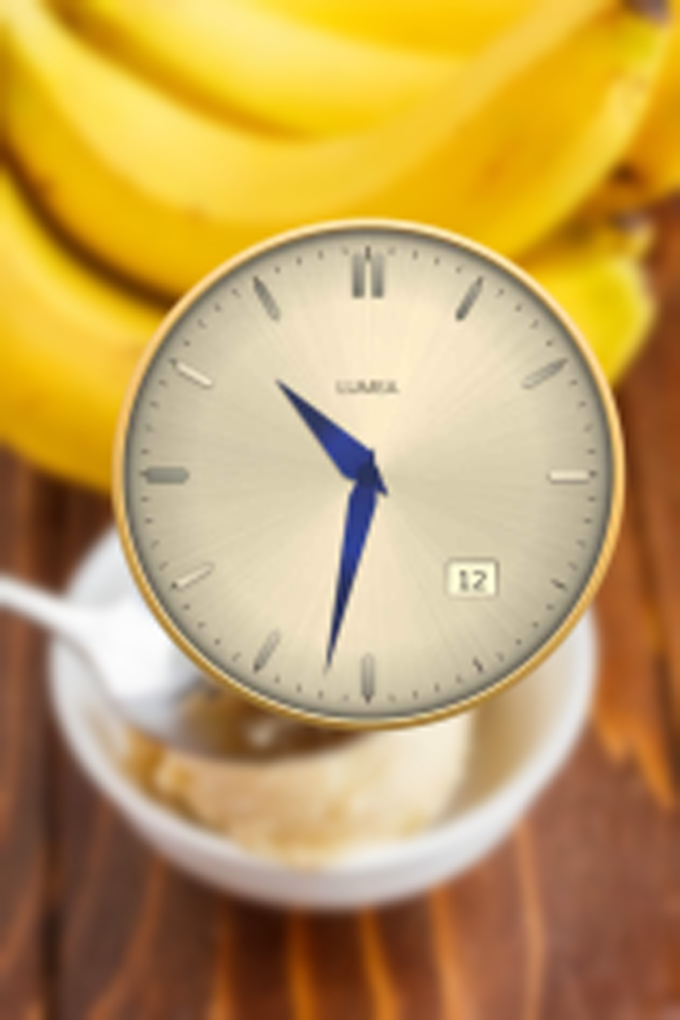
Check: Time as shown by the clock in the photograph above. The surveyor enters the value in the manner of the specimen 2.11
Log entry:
10.32
